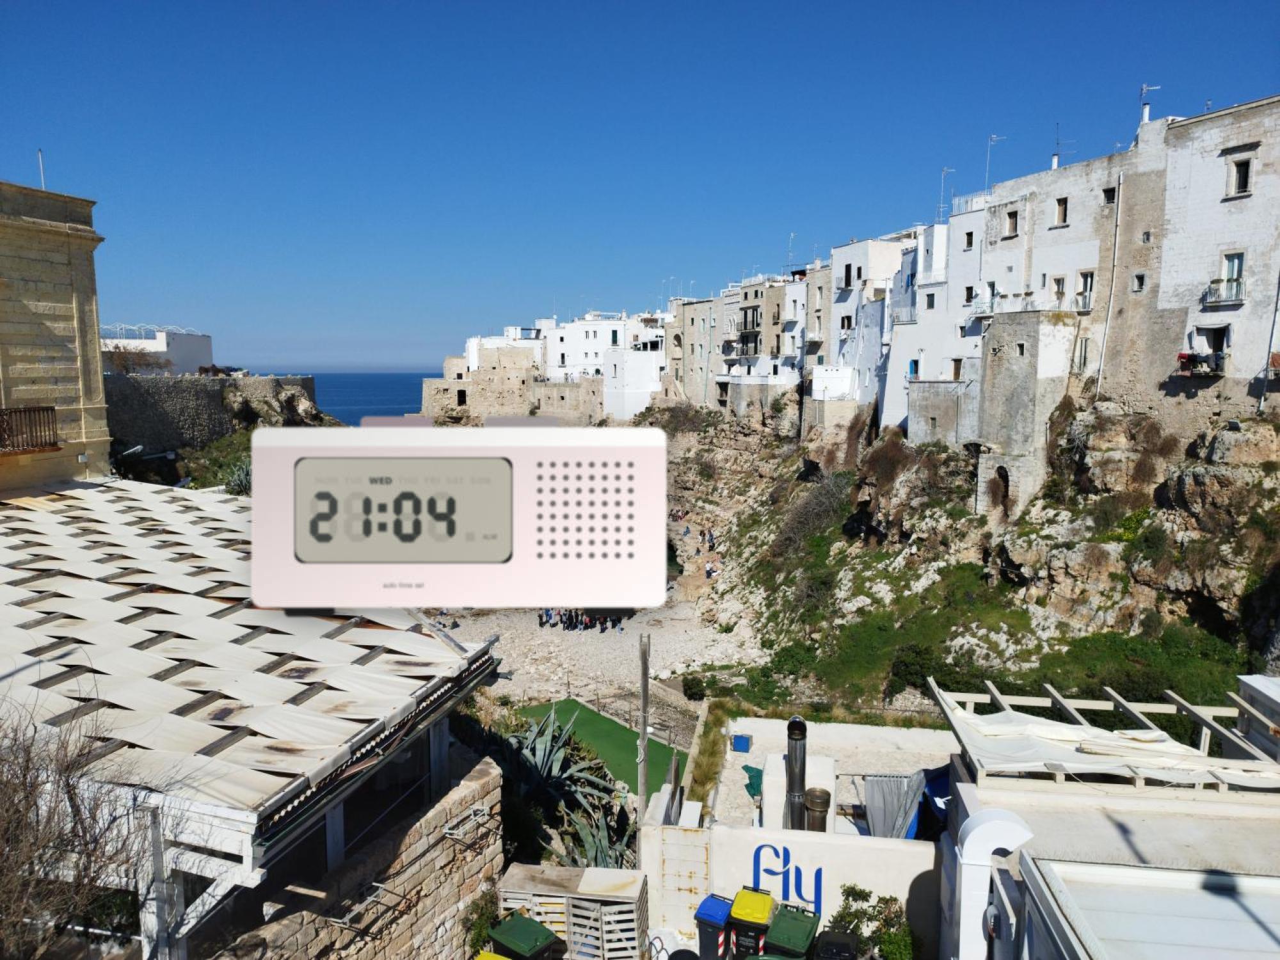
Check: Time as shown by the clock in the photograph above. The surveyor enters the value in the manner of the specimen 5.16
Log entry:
21.04
